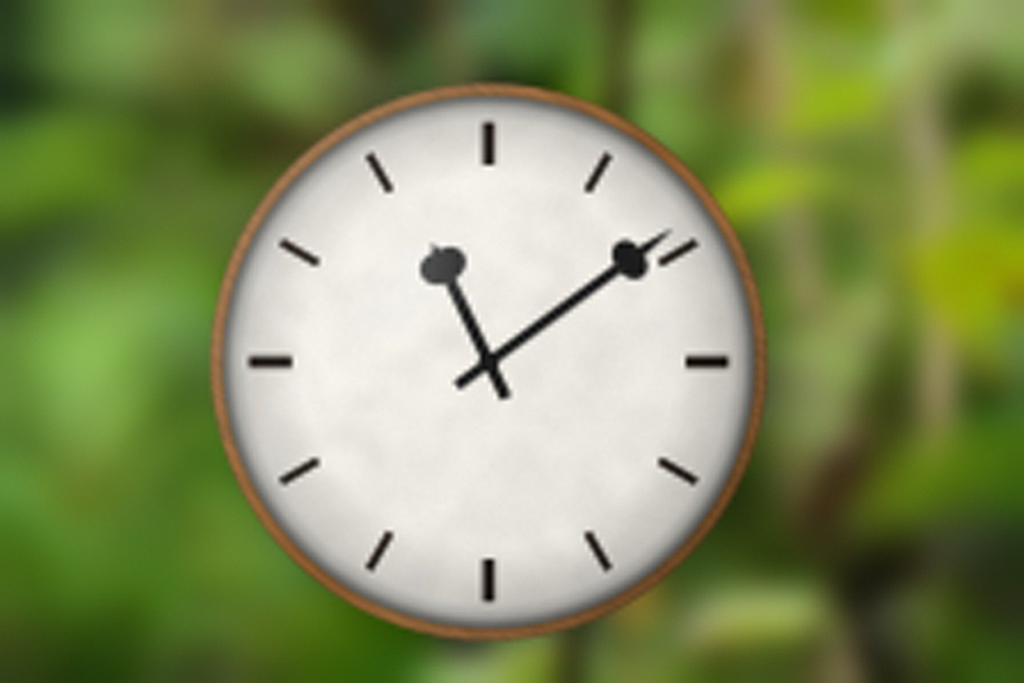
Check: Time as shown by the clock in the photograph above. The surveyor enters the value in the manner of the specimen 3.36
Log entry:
11.09
